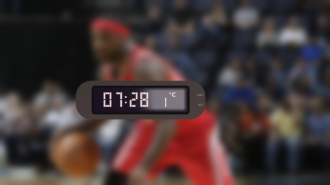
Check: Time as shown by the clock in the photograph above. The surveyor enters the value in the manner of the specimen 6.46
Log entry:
7.28
